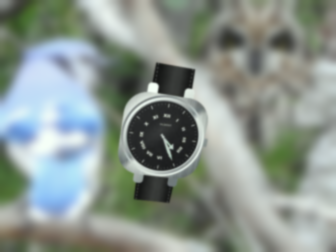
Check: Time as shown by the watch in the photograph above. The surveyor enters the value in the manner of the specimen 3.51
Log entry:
4.25
